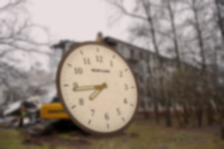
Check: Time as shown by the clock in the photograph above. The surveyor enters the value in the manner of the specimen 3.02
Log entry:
7.44
